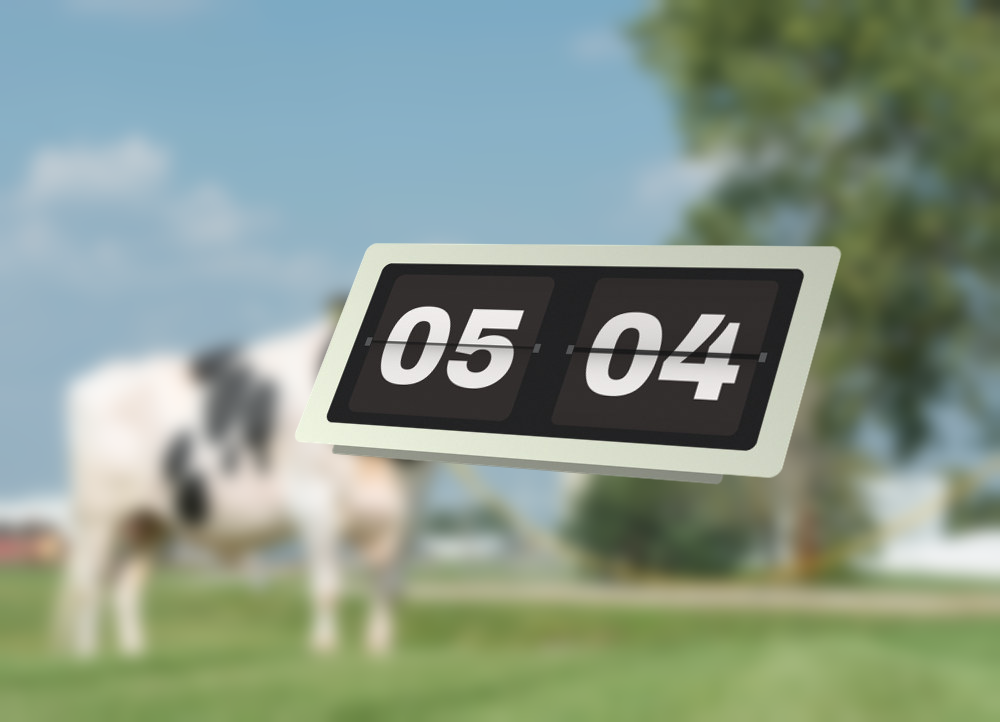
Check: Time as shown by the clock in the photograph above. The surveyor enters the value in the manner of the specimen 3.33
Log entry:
5.04
